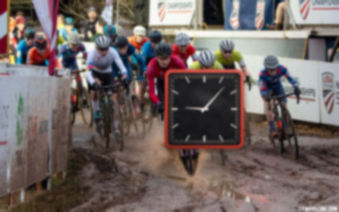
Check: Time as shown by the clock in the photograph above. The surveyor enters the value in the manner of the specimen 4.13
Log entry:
9.07
